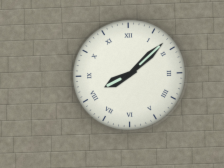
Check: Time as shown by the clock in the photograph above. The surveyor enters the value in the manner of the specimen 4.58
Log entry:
8.08
